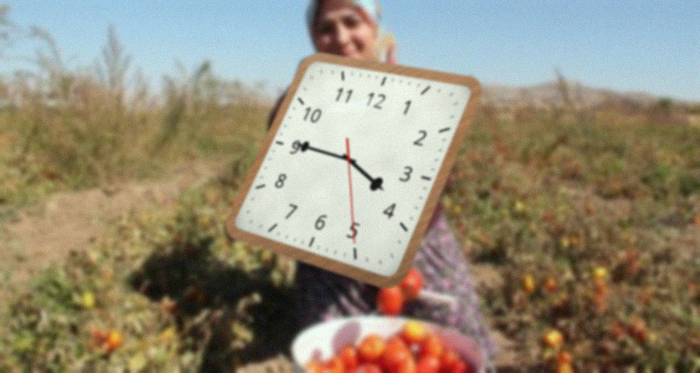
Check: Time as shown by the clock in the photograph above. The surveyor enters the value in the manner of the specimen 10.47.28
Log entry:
3.45.25
